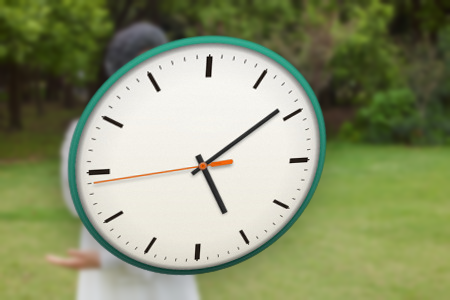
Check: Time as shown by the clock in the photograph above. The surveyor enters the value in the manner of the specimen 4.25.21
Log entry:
5.08.44
